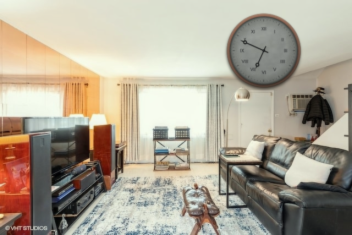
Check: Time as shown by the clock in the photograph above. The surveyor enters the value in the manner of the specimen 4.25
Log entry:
6.49
